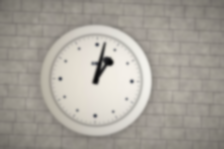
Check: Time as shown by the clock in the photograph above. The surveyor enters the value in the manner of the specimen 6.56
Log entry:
1.02
